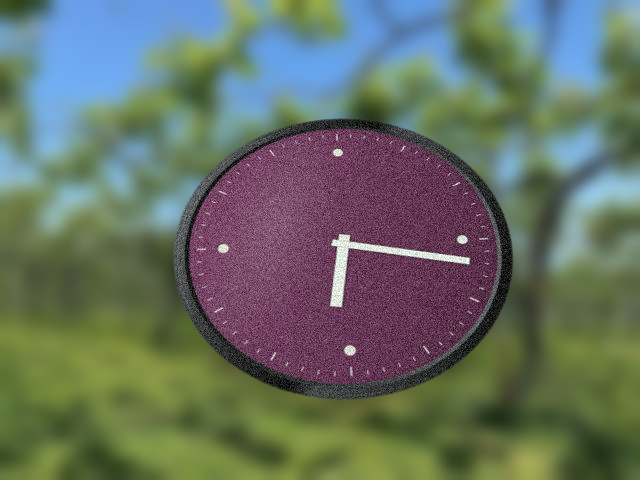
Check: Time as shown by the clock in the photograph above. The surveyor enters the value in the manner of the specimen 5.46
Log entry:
6.17
